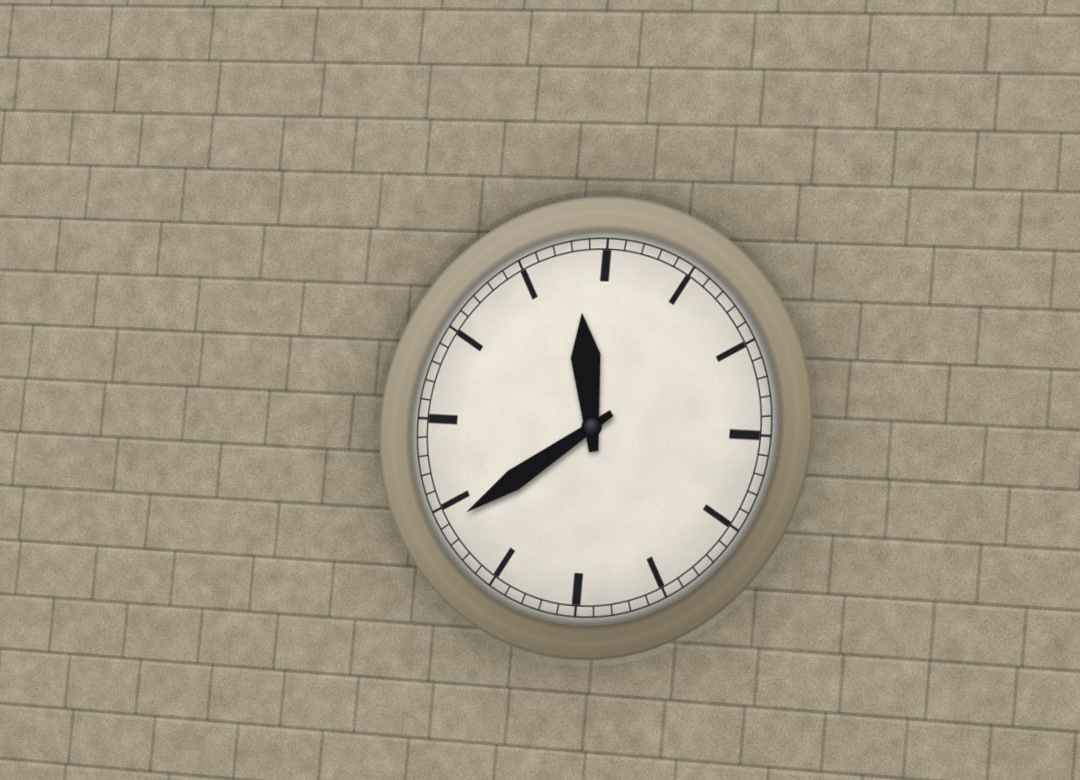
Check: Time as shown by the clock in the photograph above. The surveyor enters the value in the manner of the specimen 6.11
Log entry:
11.39
